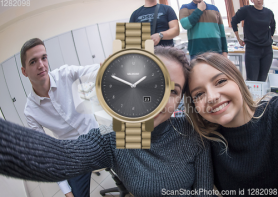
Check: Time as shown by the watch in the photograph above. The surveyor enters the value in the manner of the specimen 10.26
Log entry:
1.49
